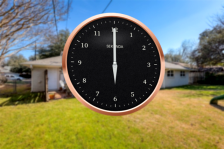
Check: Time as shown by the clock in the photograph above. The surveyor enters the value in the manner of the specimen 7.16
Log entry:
6.00
